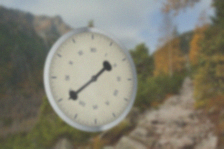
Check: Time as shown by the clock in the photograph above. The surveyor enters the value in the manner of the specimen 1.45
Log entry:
1.39
